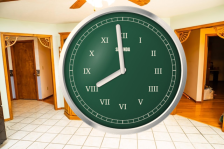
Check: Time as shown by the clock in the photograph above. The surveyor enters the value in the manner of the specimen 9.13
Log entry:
7.59
